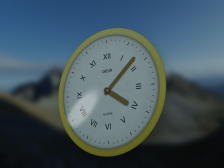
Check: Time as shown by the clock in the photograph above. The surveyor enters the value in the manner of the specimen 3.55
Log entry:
4.08
